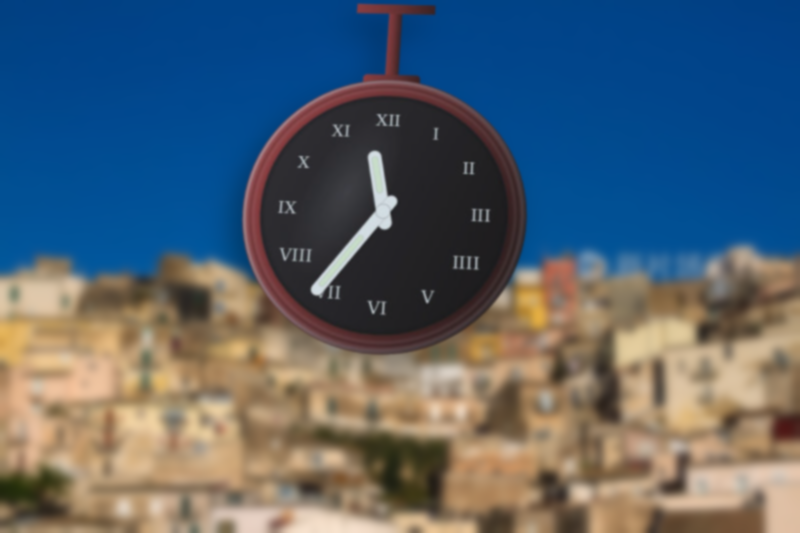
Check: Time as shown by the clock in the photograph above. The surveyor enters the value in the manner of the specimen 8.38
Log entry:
11.36
